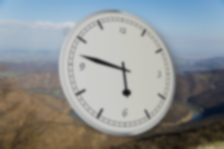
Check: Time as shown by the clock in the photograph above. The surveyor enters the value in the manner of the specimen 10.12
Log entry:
5.47
